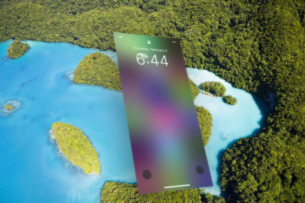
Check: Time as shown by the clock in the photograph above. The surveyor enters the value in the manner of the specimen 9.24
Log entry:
6.44
